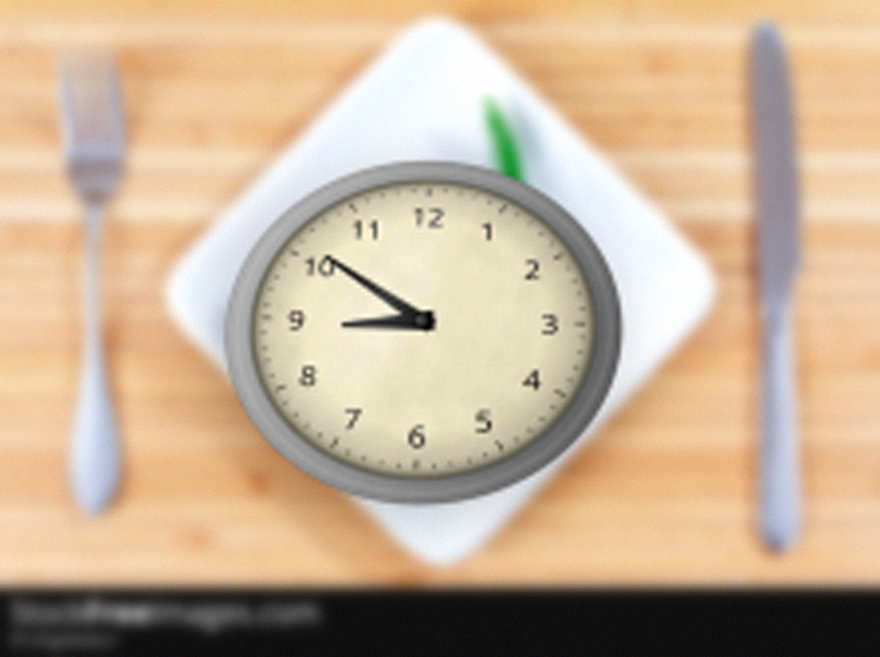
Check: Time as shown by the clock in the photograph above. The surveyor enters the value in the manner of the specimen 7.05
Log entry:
8.51
